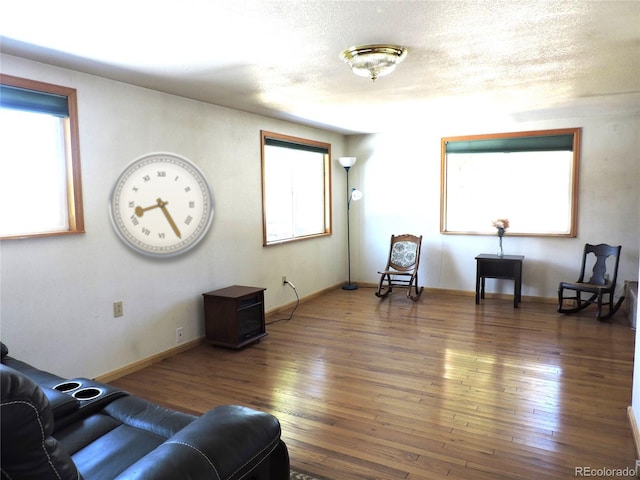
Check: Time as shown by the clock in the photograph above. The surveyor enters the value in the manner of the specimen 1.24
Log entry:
8.25
